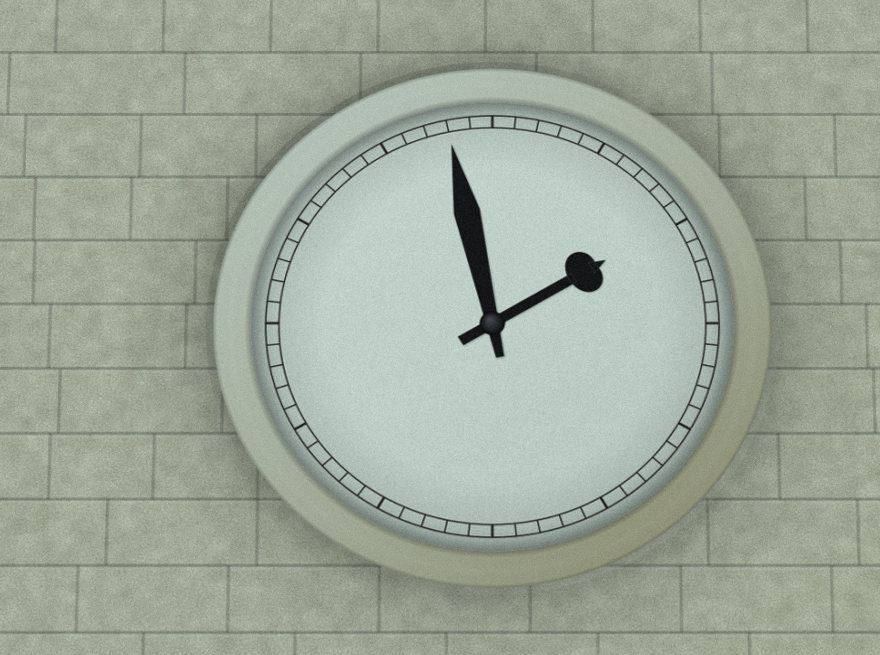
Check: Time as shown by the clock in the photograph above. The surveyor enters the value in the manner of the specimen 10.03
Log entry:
1.58
